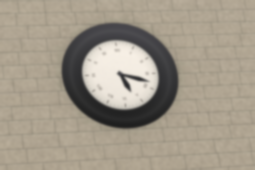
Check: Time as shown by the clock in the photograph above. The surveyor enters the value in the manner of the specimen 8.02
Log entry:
5.18
